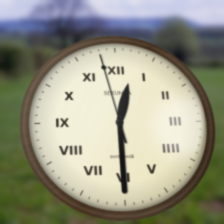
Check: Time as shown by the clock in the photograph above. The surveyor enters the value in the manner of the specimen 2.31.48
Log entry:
12.29.58
